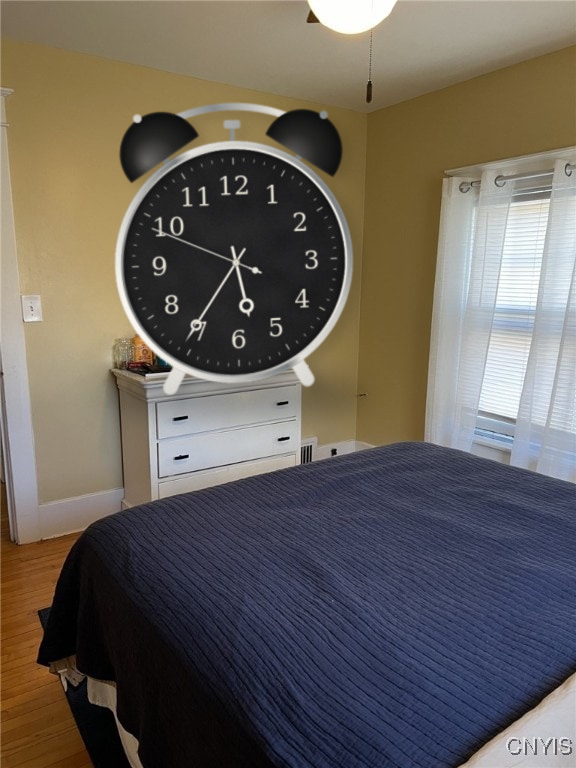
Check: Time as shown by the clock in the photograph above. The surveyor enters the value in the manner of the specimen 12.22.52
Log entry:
5.35.49
